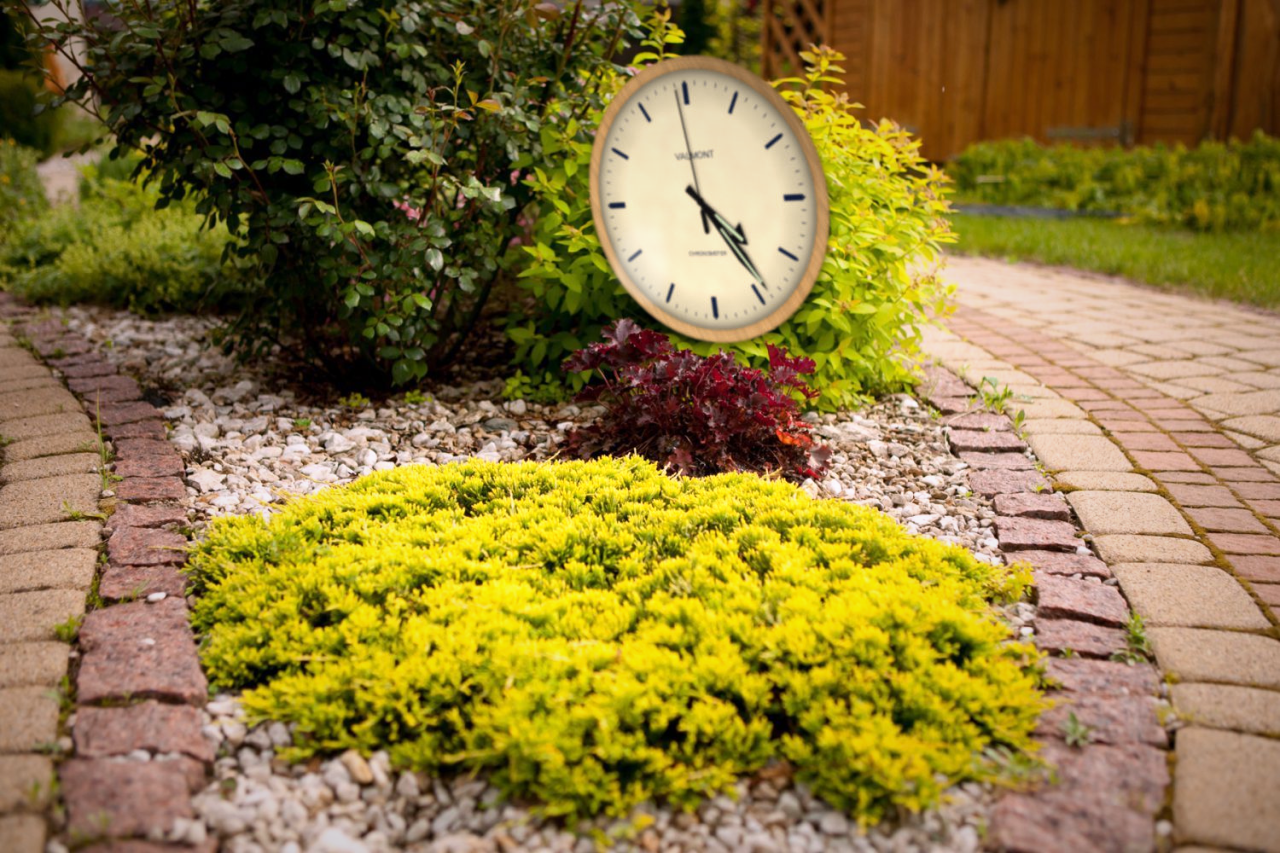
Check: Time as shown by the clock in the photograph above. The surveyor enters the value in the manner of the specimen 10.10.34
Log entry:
4.23.59
